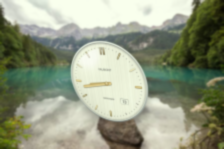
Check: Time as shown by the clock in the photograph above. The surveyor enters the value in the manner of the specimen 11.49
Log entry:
8.43
